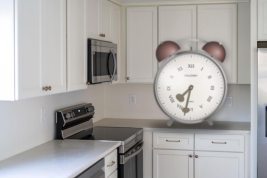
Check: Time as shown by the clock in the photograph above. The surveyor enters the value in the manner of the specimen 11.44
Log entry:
7.32
